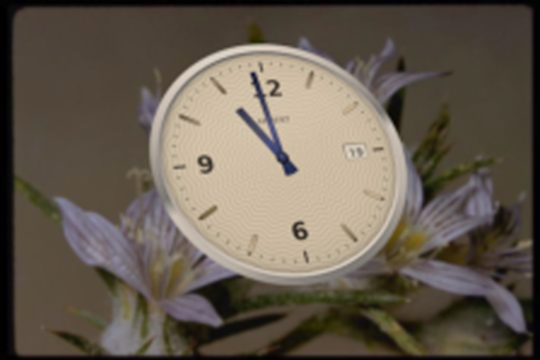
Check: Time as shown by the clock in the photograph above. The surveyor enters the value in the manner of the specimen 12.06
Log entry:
10.59
